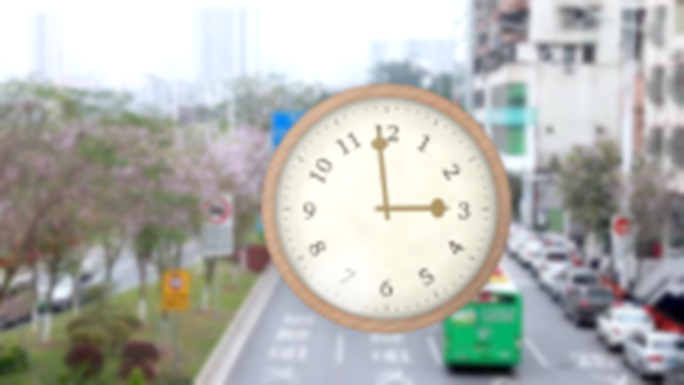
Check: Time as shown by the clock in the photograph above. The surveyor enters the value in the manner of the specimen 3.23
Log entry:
2.59
